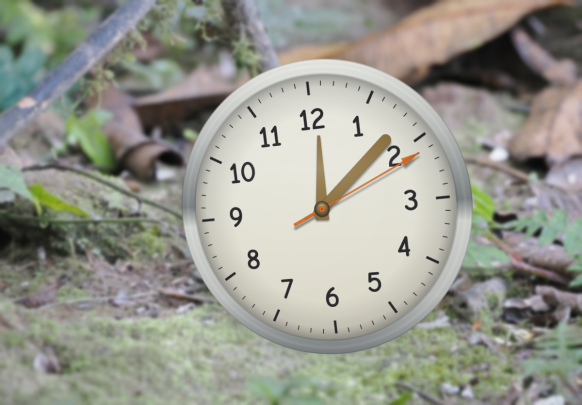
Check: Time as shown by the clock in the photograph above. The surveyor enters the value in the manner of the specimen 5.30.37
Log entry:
12.08.11
